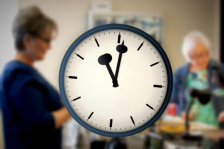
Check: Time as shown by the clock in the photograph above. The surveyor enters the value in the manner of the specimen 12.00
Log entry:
11.01
